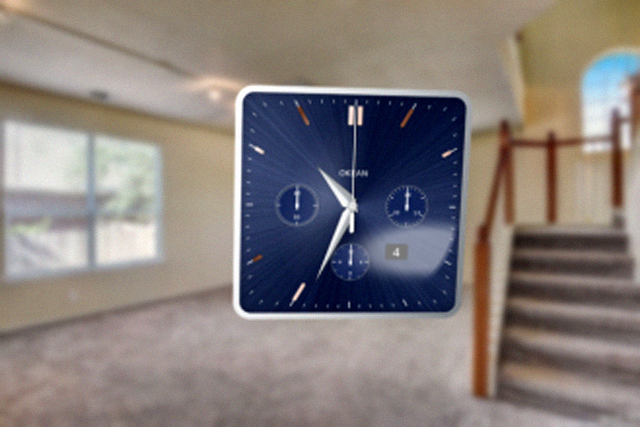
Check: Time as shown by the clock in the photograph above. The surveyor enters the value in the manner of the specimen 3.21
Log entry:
10.34
